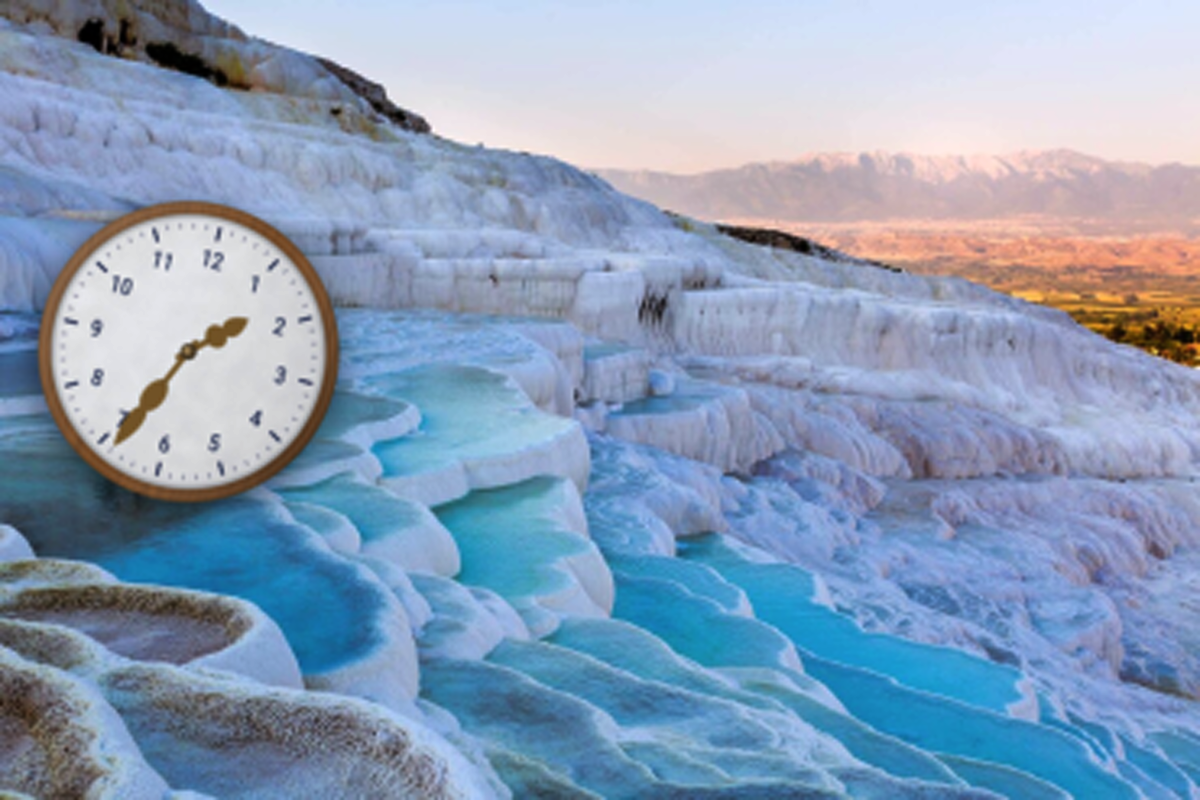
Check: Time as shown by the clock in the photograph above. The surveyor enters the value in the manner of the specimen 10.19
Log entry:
1.34
